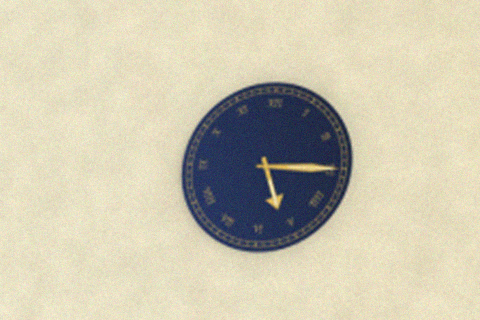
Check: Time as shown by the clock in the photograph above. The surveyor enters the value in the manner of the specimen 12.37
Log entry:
5.15
